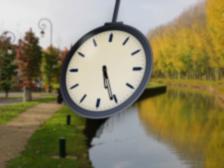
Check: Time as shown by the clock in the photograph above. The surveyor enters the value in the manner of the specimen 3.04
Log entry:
5.26
